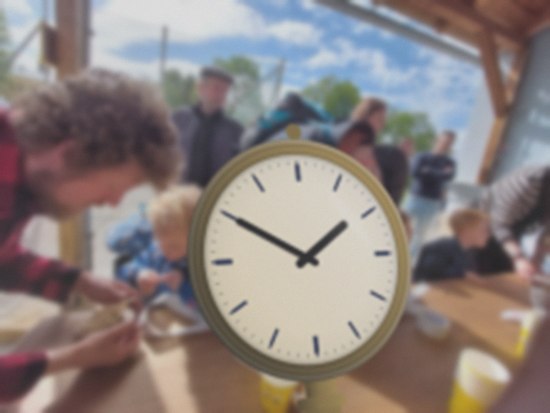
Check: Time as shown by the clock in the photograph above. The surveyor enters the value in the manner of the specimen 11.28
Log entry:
1.50
